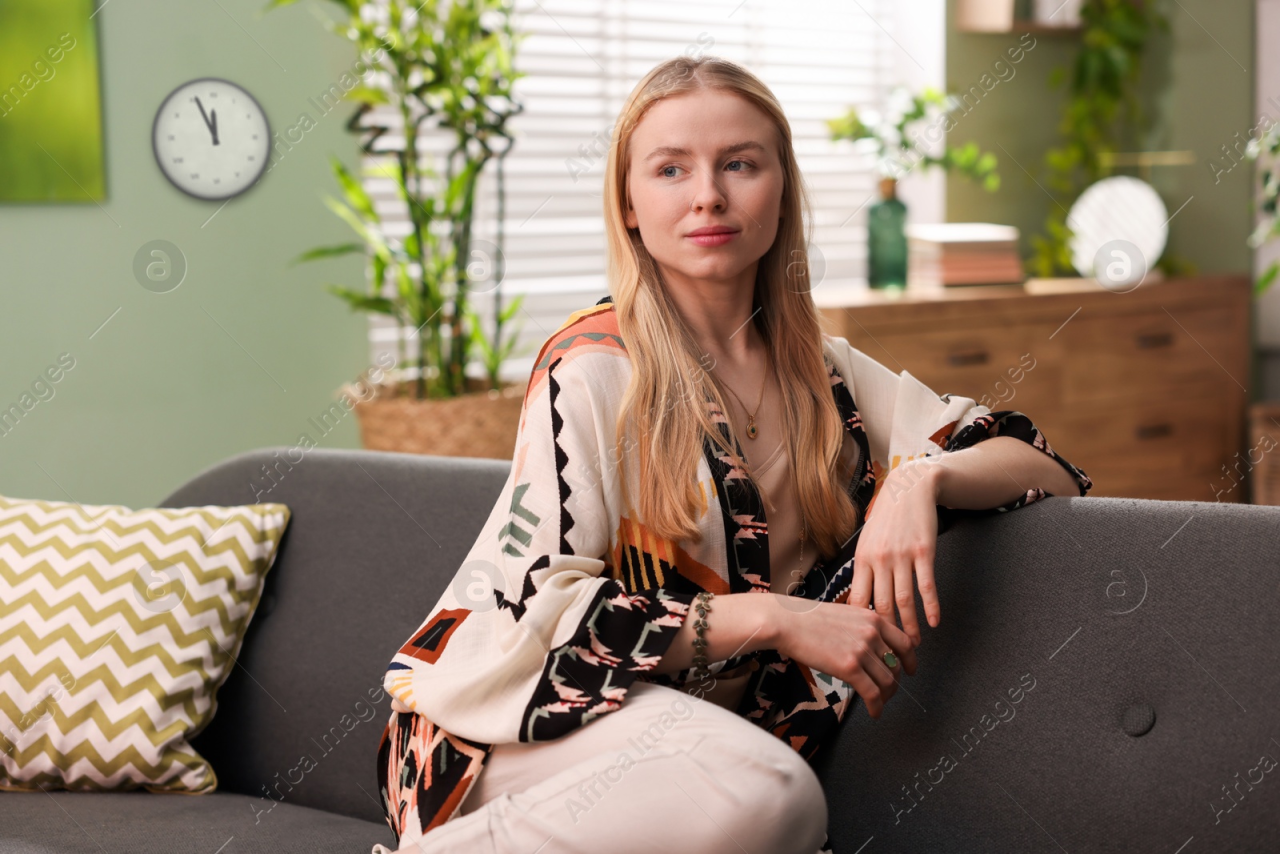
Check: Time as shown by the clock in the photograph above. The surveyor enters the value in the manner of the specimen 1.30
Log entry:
11.56
